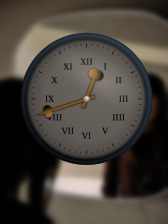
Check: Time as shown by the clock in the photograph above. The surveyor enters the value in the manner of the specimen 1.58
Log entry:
12.42
